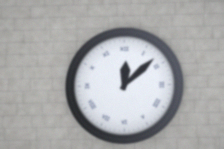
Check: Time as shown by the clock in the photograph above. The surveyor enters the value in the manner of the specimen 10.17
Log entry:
12.08
